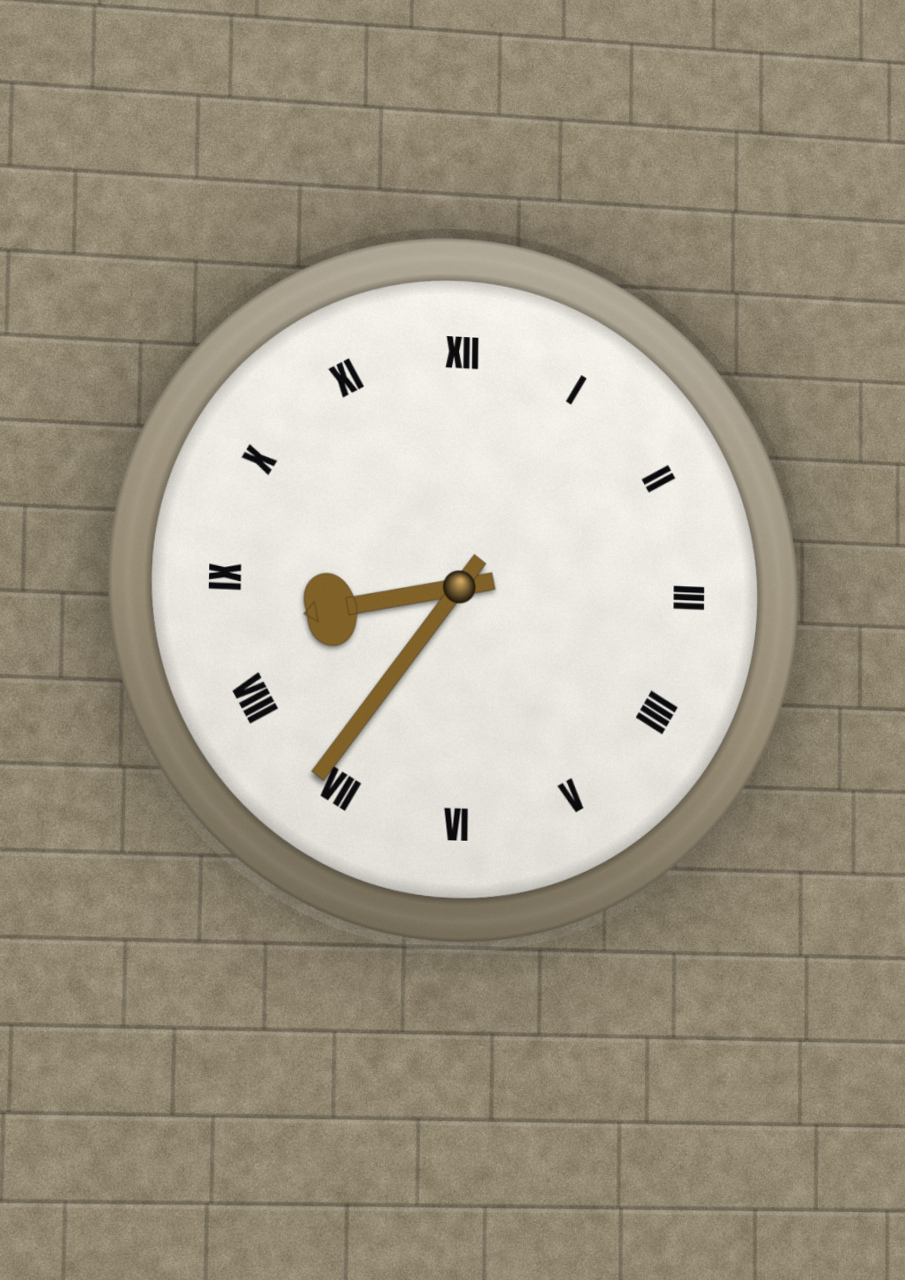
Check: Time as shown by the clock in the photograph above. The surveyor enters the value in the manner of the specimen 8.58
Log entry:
8.36
